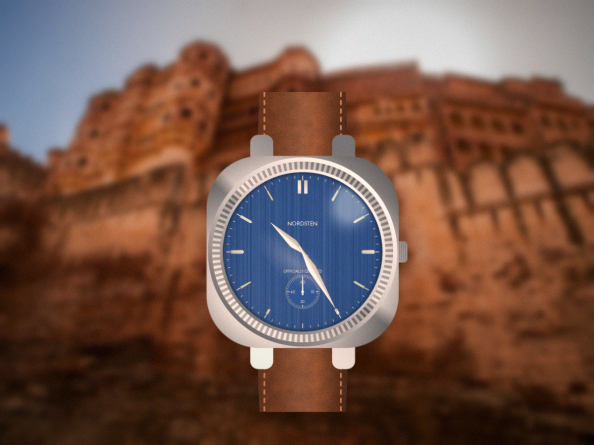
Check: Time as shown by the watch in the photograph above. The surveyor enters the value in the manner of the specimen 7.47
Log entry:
10.25
